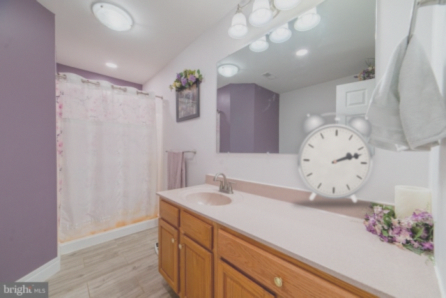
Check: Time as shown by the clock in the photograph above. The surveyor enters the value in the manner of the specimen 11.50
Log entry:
2.12
